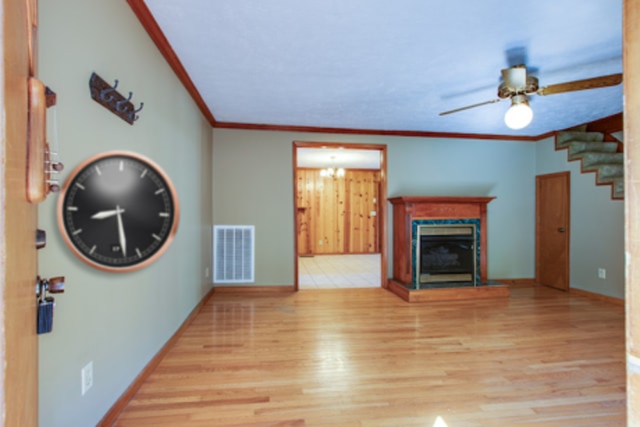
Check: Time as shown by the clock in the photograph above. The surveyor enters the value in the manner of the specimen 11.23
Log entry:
8.28
